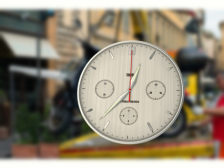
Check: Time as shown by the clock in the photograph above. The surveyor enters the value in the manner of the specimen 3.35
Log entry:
12.37
